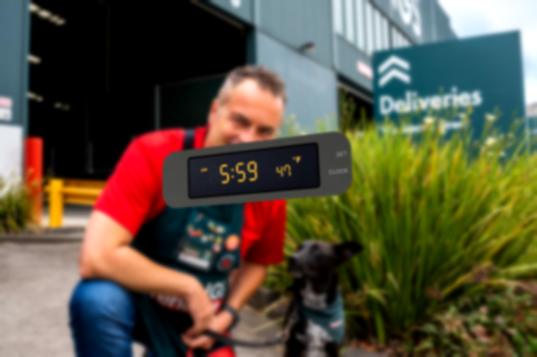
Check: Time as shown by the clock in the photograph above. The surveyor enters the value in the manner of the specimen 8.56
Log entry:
5.59
